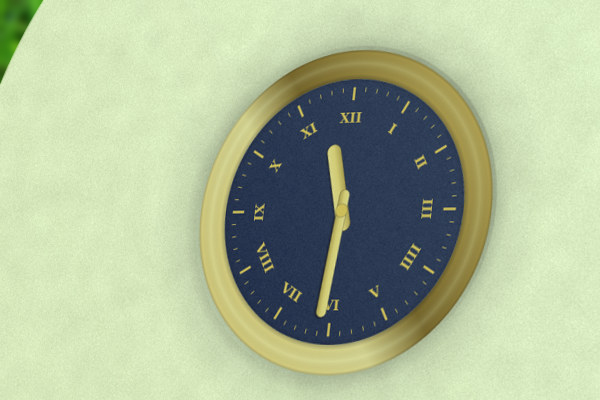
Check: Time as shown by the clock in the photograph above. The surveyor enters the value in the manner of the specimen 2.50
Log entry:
11.31
